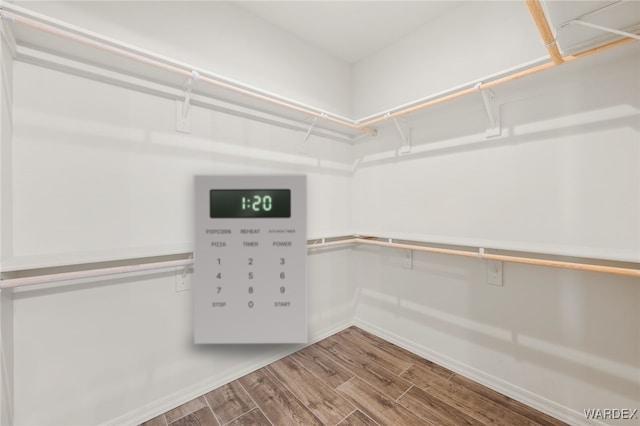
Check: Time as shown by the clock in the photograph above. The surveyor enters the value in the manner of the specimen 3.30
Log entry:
1.20
